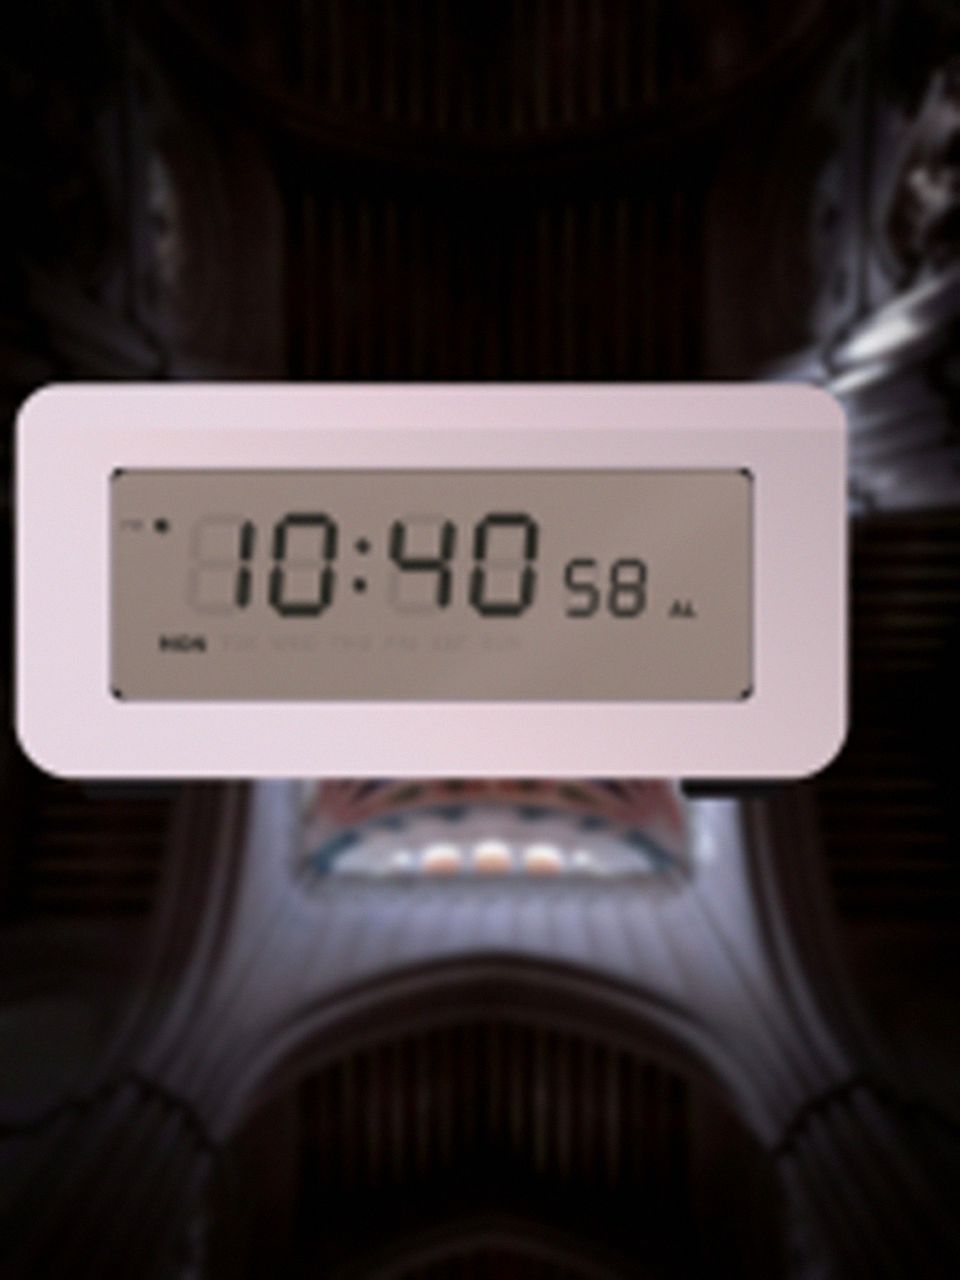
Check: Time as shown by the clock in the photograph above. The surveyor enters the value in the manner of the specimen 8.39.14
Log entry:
10.40.58
